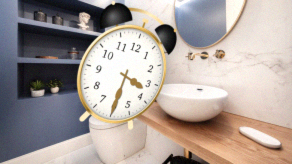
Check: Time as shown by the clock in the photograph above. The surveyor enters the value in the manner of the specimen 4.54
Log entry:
3.30
